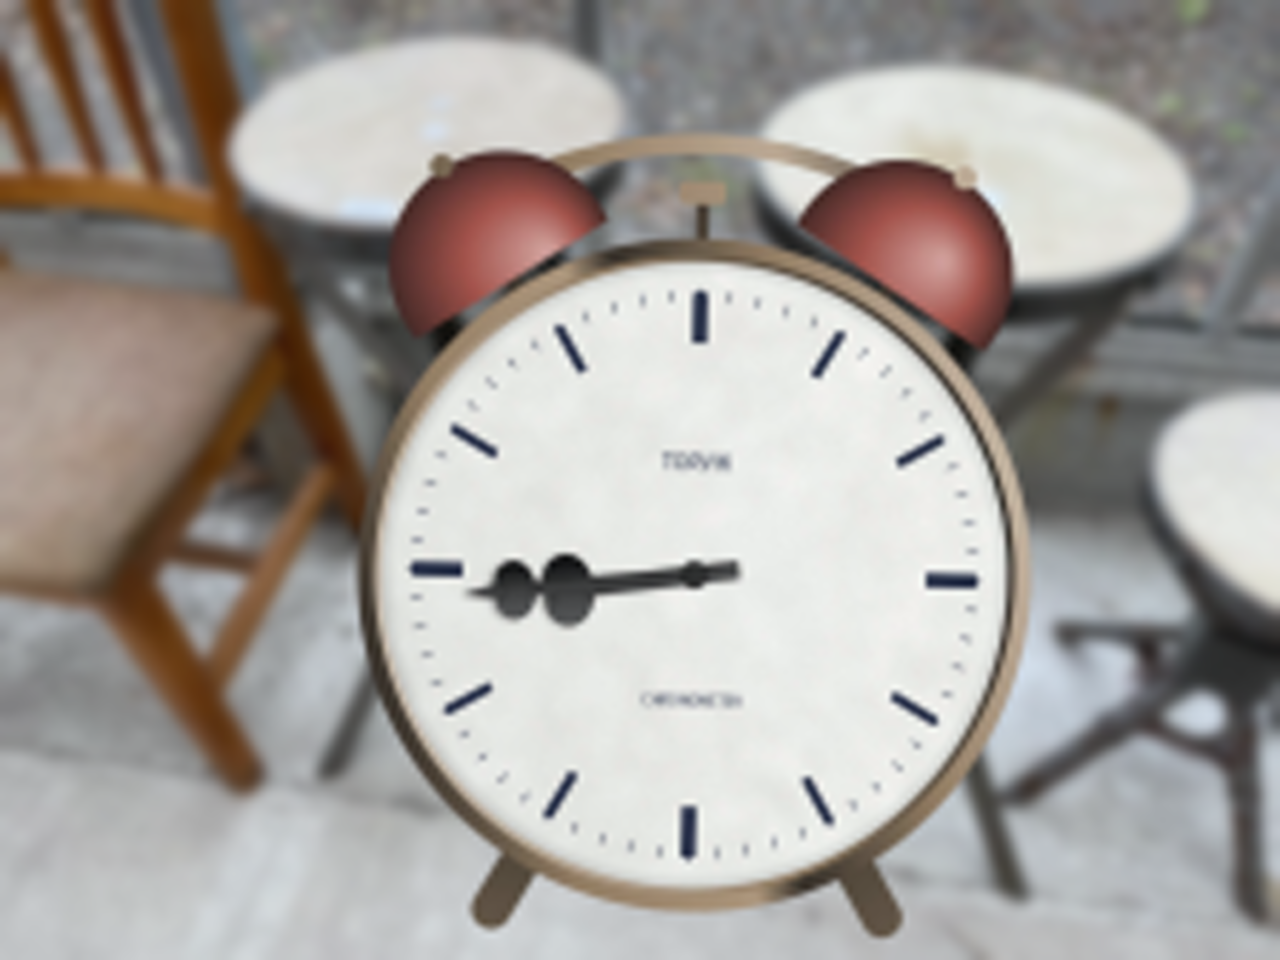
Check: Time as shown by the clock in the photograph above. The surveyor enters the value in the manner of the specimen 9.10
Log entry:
8.44
